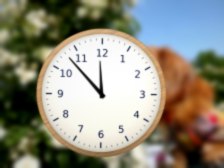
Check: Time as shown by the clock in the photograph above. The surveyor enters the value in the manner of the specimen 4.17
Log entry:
11.53
